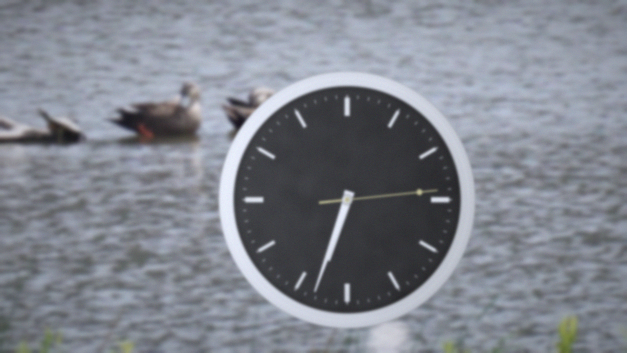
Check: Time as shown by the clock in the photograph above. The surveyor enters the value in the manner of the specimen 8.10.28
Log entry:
6.33.14
